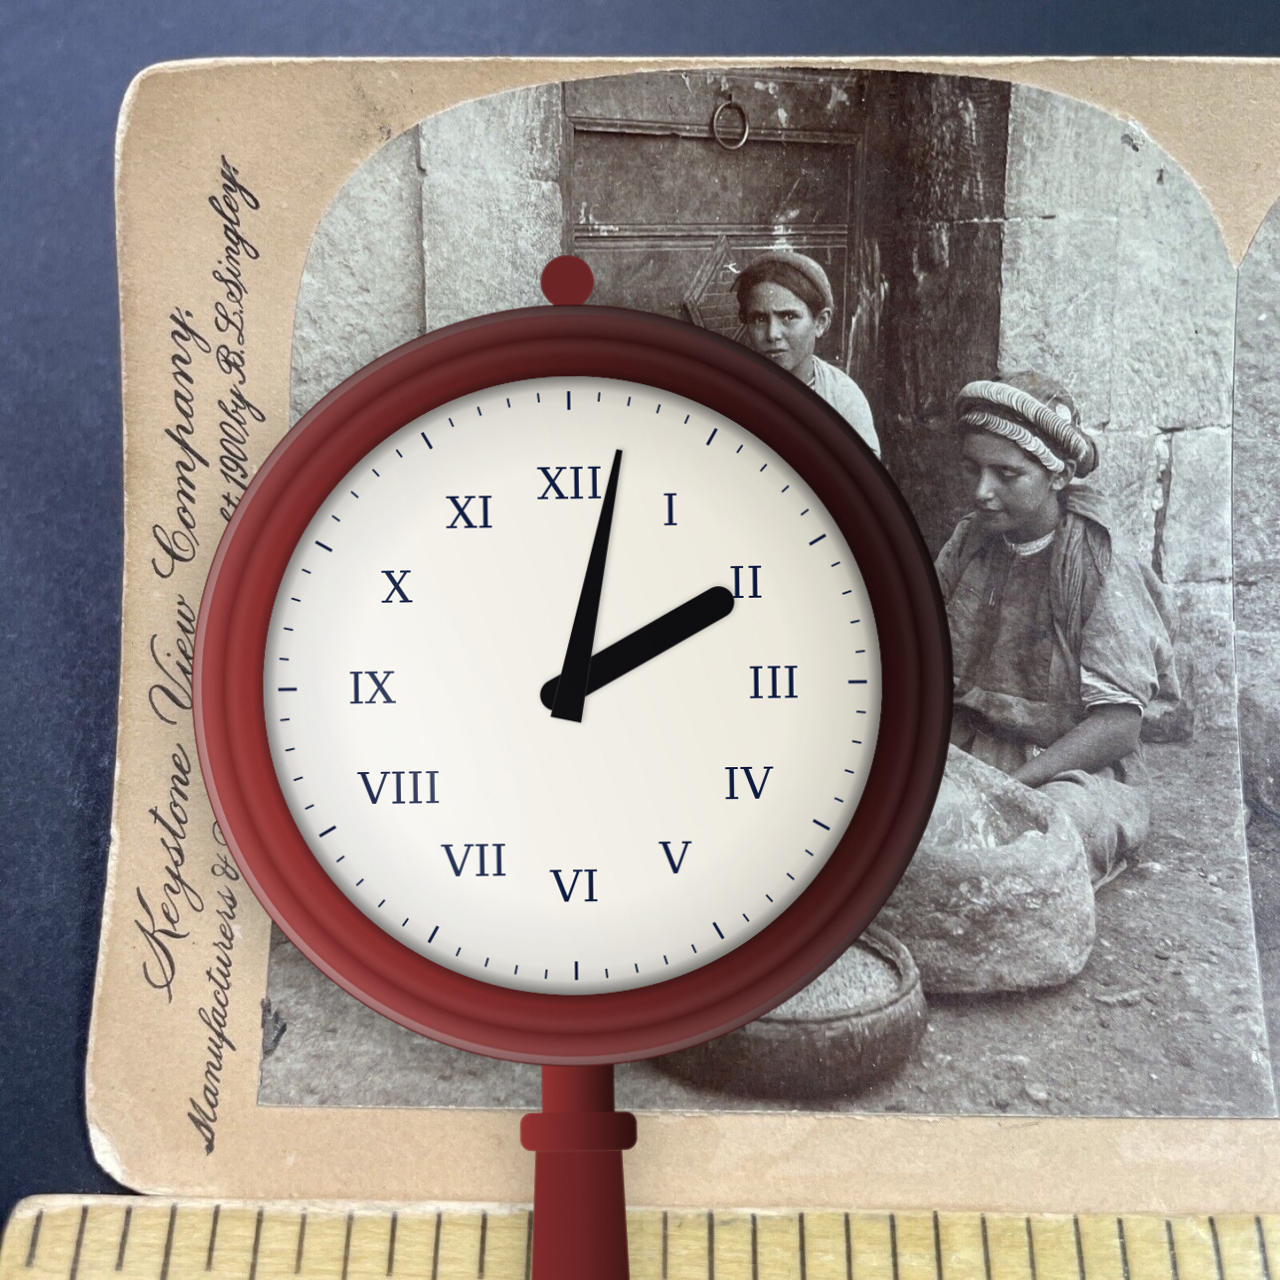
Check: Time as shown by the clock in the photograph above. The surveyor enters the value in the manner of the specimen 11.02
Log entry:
2.02
